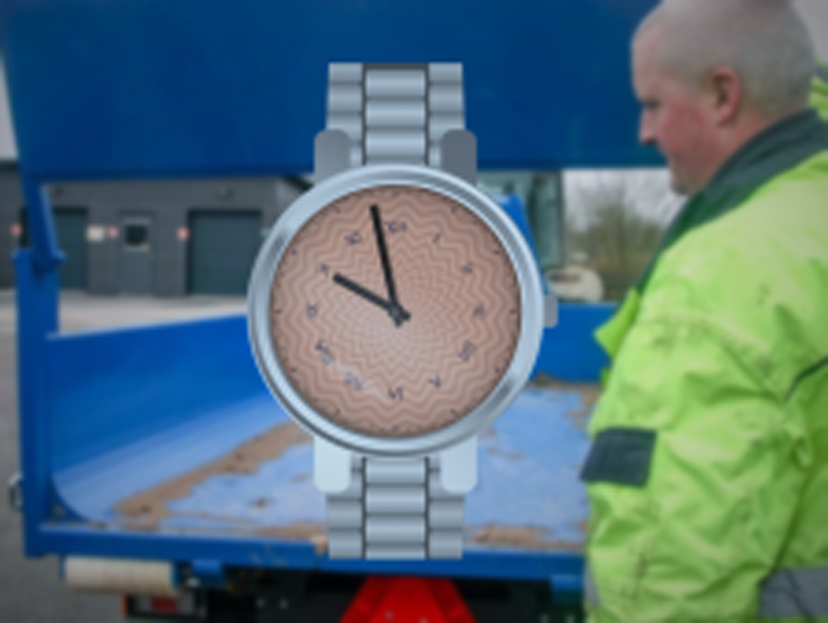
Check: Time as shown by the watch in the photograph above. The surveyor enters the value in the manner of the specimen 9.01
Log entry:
9.58
